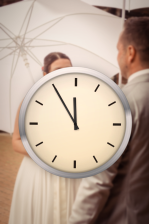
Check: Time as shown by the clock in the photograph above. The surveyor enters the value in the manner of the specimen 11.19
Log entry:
11.55
